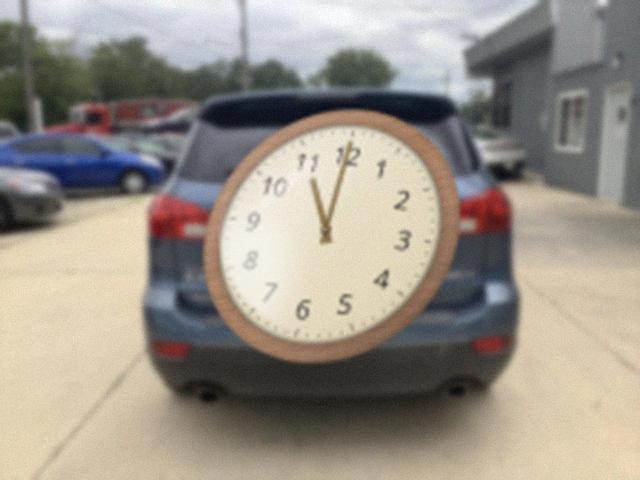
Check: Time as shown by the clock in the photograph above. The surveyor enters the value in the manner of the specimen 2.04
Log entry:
11.00
